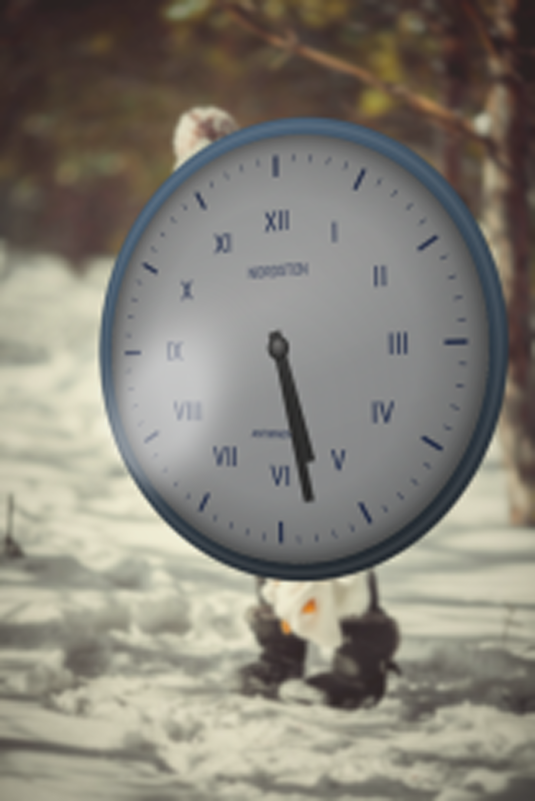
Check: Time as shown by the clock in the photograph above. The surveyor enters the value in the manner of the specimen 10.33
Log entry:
5.28
